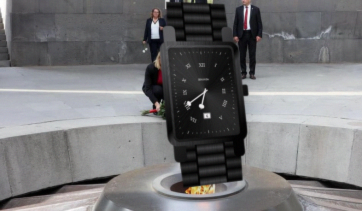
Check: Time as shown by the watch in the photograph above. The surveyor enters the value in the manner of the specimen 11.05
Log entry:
6.40
